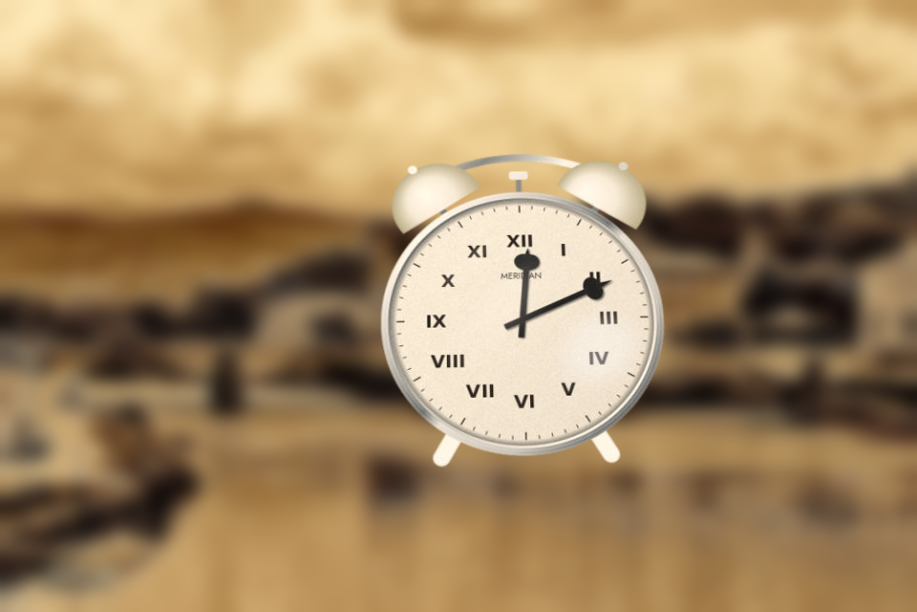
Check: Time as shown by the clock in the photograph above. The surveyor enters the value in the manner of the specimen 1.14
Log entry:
12.11
